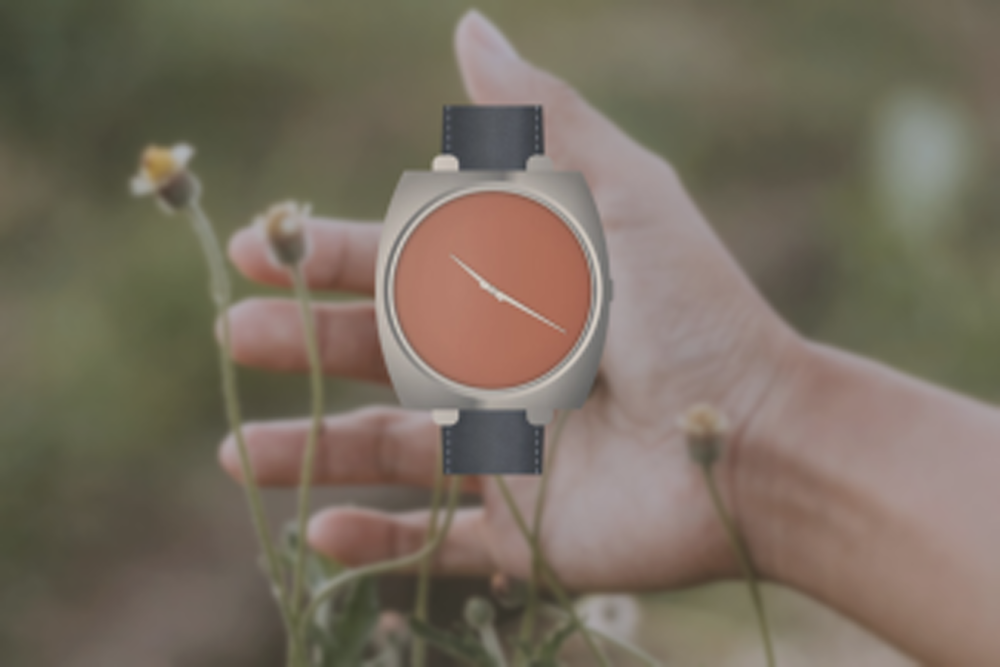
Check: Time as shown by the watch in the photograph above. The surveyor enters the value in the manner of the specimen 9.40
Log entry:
10.20
